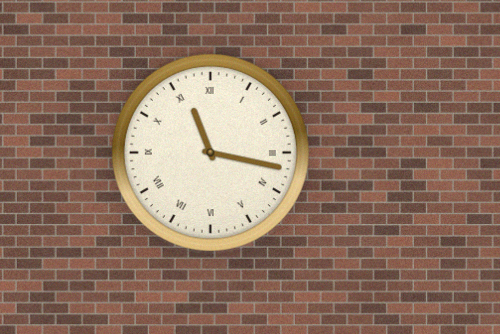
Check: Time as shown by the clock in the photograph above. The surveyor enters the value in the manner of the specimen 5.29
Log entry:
11.17
